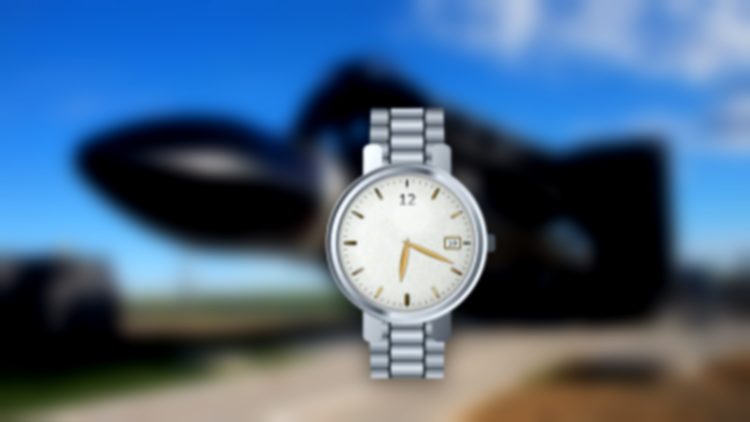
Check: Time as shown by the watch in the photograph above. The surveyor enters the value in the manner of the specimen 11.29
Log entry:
6.19
